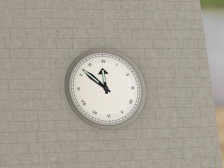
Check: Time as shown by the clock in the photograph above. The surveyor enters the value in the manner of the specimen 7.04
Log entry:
11.52
